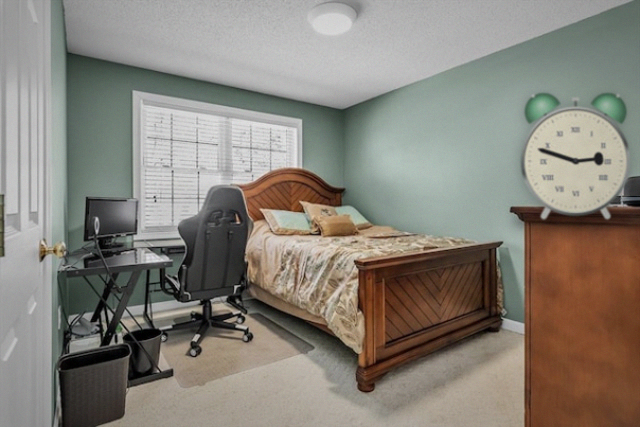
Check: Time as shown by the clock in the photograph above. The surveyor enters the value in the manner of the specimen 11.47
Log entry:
2.48
